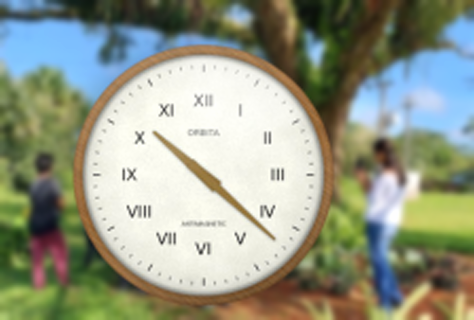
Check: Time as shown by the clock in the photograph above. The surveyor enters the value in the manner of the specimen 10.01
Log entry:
10.22
